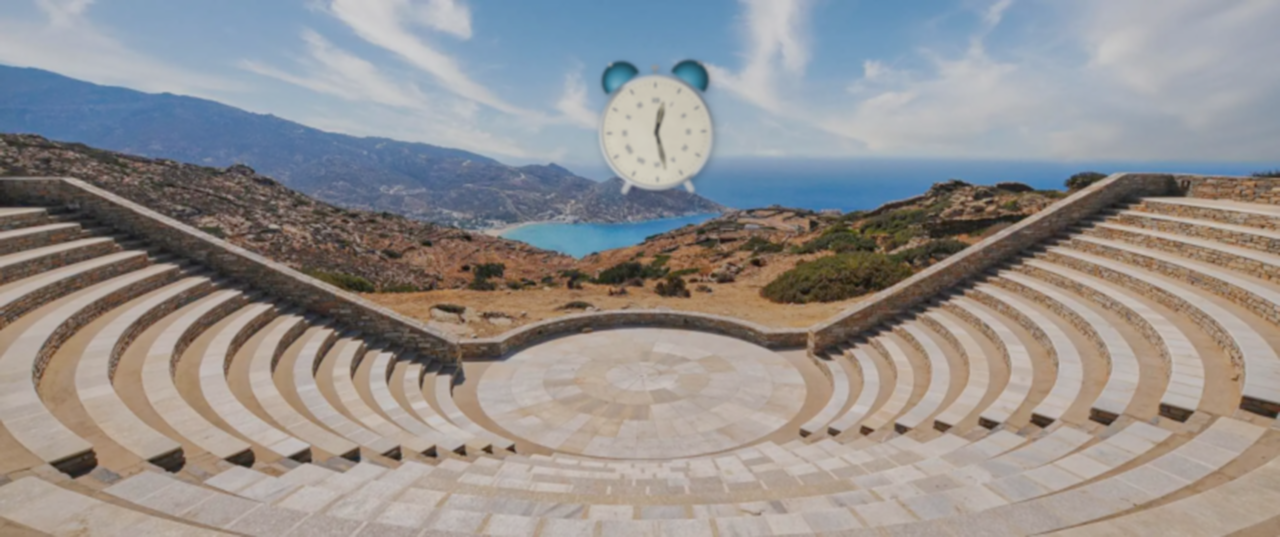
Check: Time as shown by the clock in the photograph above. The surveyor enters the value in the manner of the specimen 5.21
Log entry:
12.28
